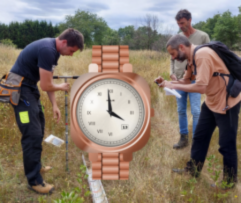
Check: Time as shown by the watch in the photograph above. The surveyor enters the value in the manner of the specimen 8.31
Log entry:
3.59
